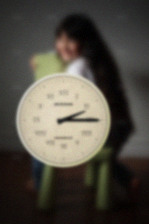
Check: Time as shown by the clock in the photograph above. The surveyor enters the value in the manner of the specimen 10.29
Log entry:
2.15
